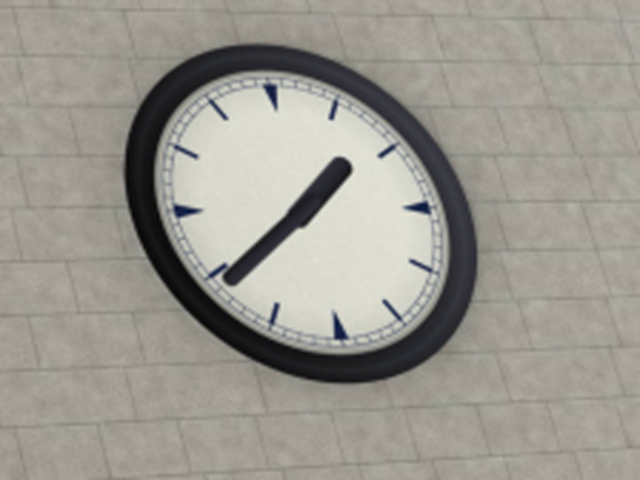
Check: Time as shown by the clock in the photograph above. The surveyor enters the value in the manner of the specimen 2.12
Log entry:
1.39
